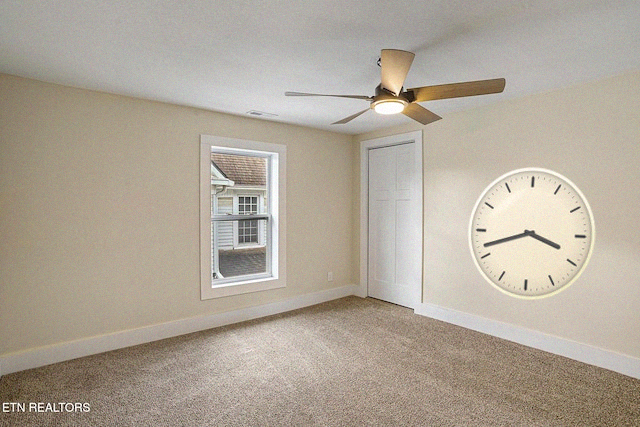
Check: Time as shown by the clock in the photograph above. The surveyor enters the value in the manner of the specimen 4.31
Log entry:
3.42
